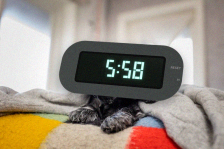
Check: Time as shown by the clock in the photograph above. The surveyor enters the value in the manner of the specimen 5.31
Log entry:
5.58
